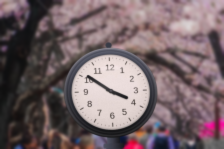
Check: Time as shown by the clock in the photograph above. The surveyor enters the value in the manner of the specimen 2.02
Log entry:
3.51
